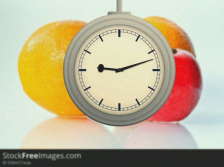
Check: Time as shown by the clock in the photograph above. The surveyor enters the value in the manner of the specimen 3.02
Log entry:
9.12
